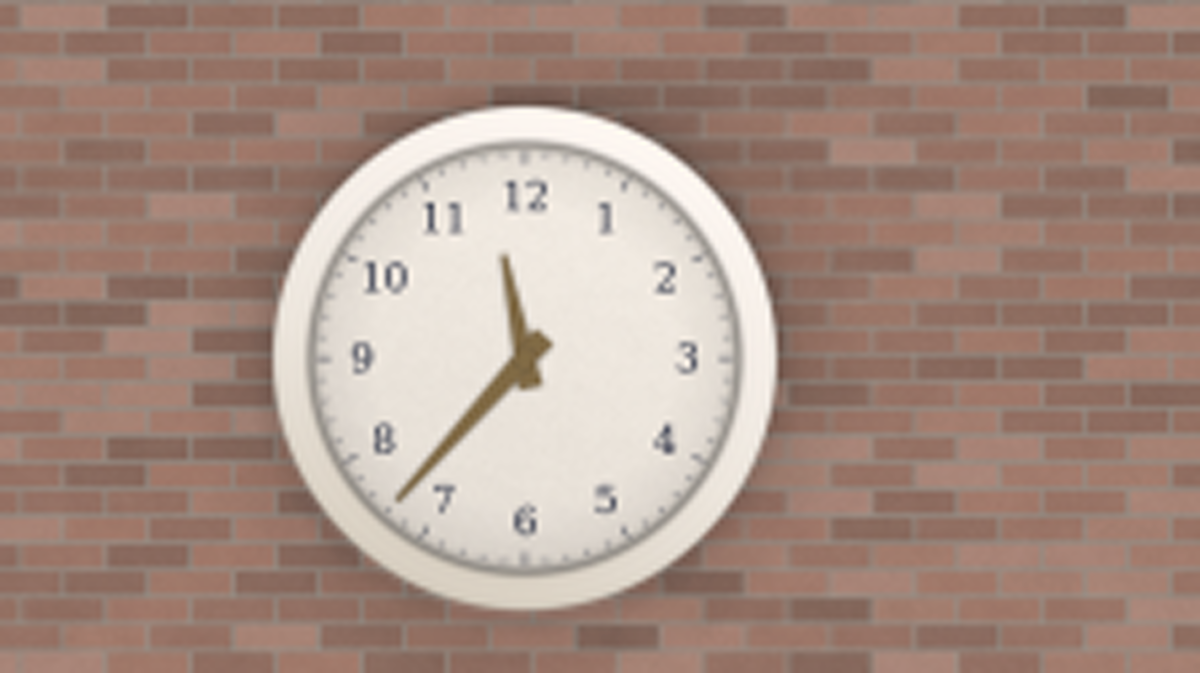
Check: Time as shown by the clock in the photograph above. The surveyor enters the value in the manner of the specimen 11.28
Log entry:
11.37
